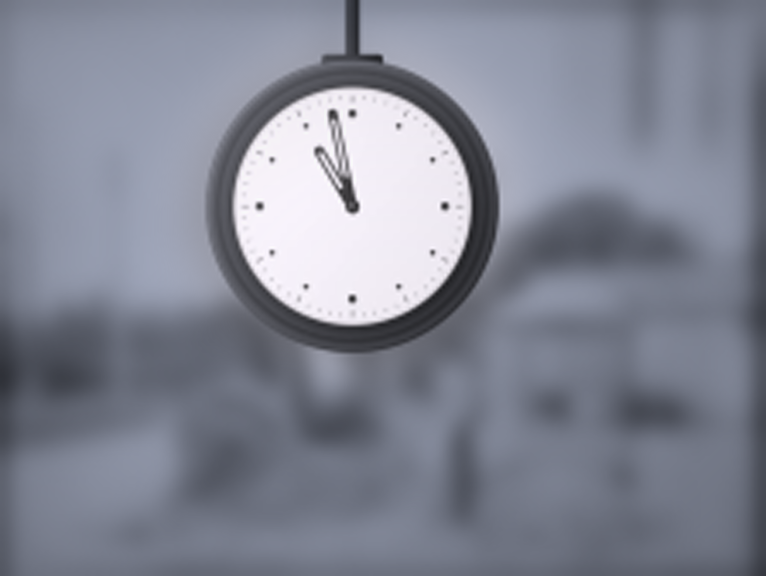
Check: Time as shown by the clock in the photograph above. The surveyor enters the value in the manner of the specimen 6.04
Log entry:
10.58
